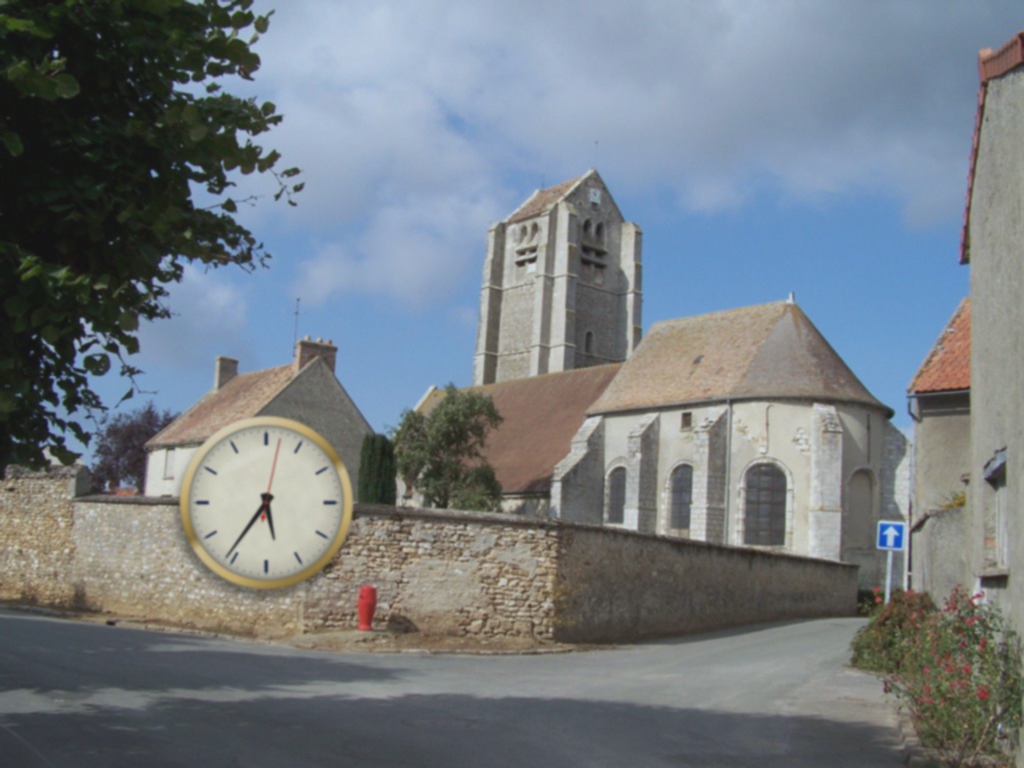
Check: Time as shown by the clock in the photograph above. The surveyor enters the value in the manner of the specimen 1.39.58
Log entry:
5.36.02
